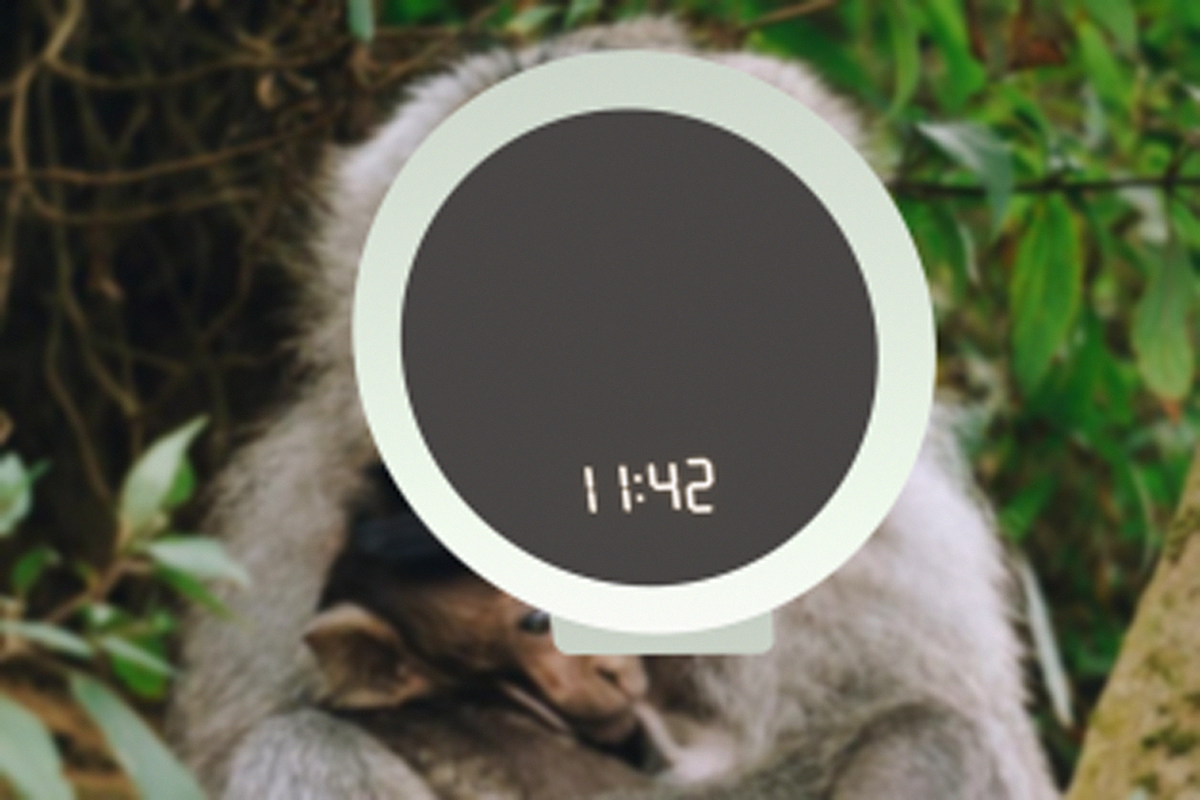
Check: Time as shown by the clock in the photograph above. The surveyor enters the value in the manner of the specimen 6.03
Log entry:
11.42
